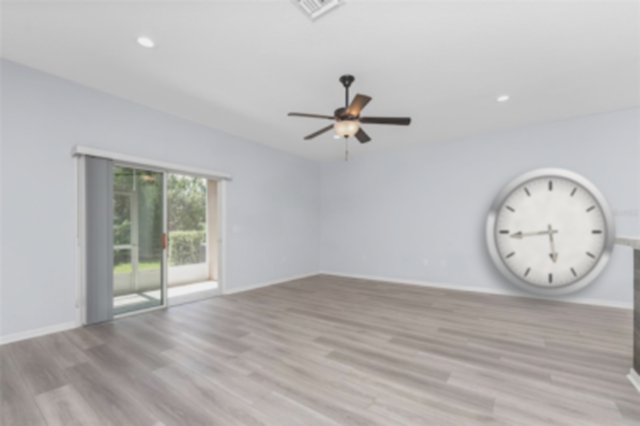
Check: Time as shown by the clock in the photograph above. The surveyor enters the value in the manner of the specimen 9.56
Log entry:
5.44
